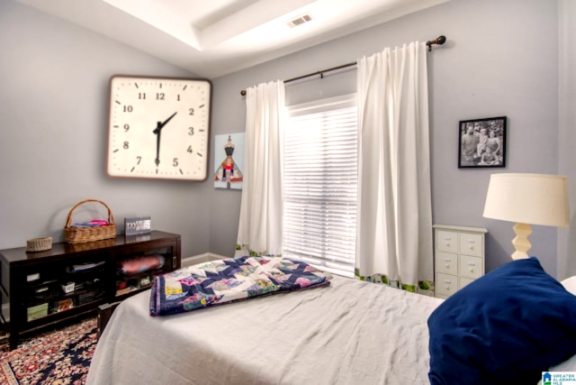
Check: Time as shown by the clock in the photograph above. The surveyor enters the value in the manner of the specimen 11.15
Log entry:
1.30
